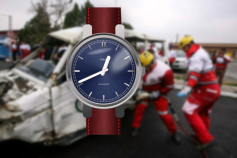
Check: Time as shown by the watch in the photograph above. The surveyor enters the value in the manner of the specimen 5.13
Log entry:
12.41
